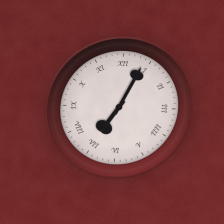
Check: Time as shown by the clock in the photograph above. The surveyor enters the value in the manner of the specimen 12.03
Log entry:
7.04
